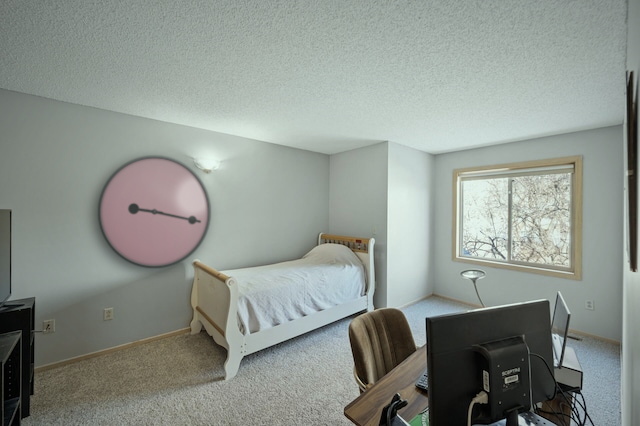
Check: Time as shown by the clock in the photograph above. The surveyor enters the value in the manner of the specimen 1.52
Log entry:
9.17
